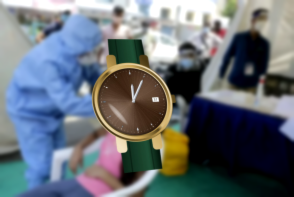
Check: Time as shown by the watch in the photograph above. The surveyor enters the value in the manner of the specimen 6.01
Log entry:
12.05
